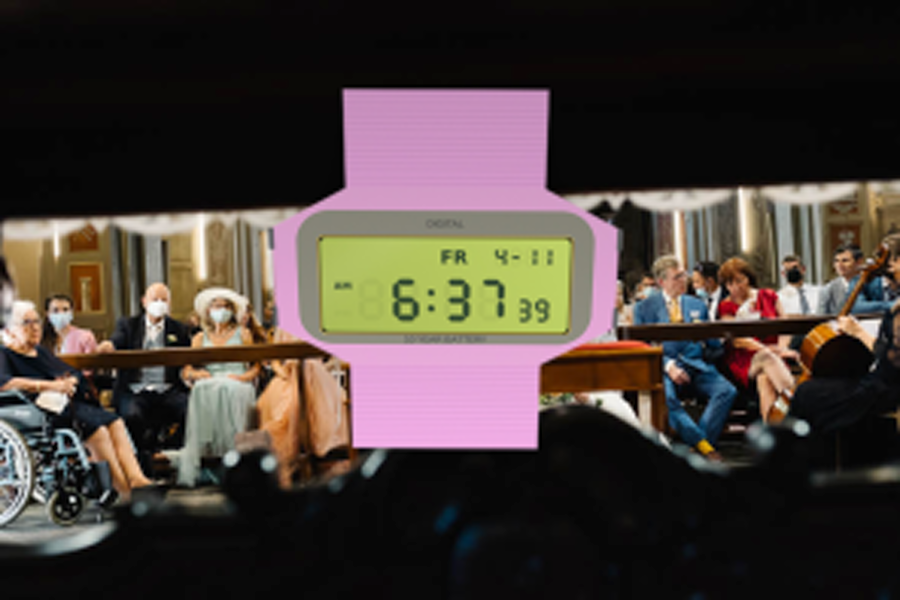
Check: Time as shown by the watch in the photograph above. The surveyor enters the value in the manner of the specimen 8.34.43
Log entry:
6.37.39
